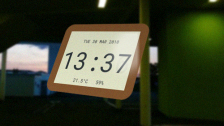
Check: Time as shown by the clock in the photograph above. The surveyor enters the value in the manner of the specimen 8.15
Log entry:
13.37
